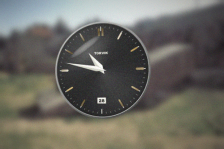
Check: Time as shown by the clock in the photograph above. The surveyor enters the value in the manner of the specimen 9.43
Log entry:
10.47
